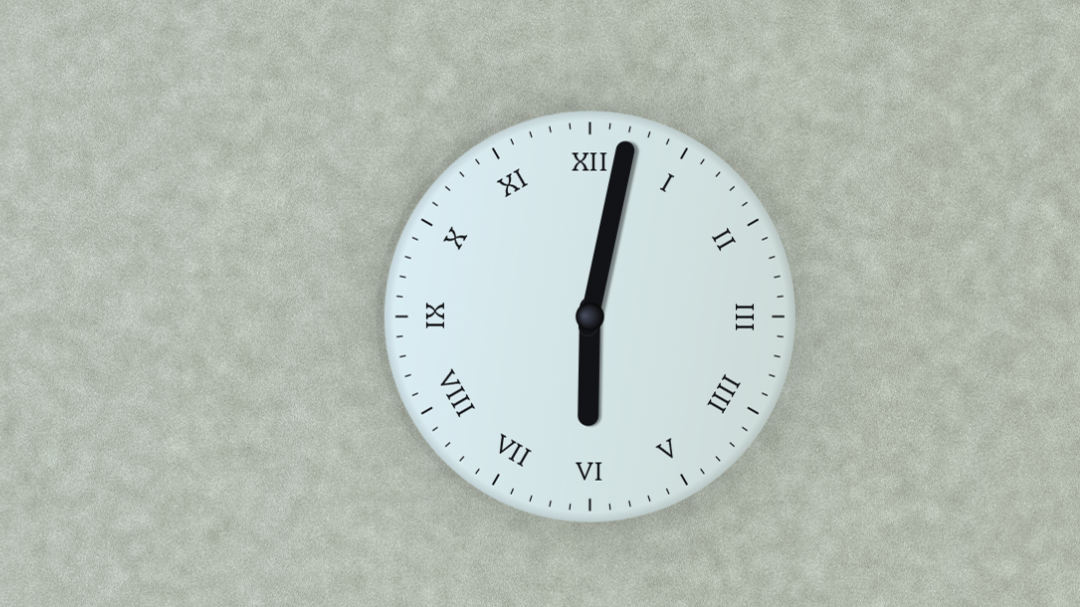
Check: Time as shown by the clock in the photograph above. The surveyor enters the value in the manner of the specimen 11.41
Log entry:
6.02
